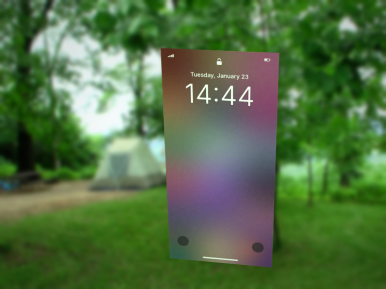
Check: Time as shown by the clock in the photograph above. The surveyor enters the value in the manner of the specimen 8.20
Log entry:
14.44
